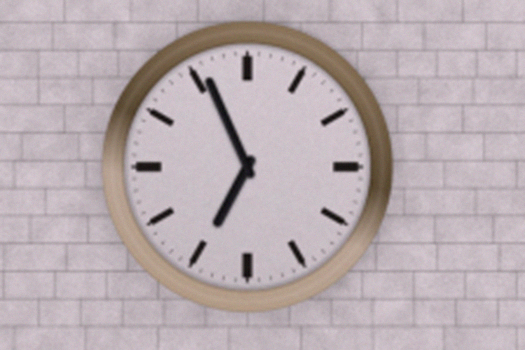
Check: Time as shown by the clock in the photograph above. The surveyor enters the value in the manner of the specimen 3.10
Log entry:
6.56
